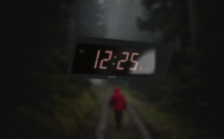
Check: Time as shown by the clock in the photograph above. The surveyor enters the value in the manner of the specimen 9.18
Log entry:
12.25
